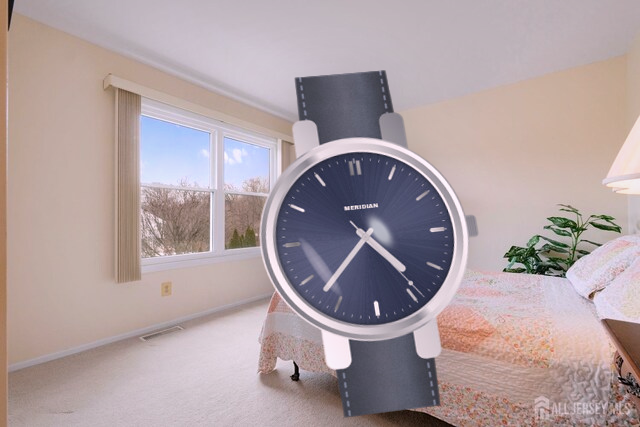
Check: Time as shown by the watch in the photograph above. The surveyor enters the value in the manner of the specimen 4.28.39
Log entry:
4.37.24
